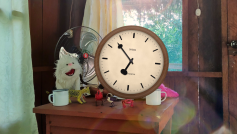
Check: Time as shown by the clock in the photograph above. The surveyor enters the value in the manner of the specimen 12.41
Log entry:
6.53
